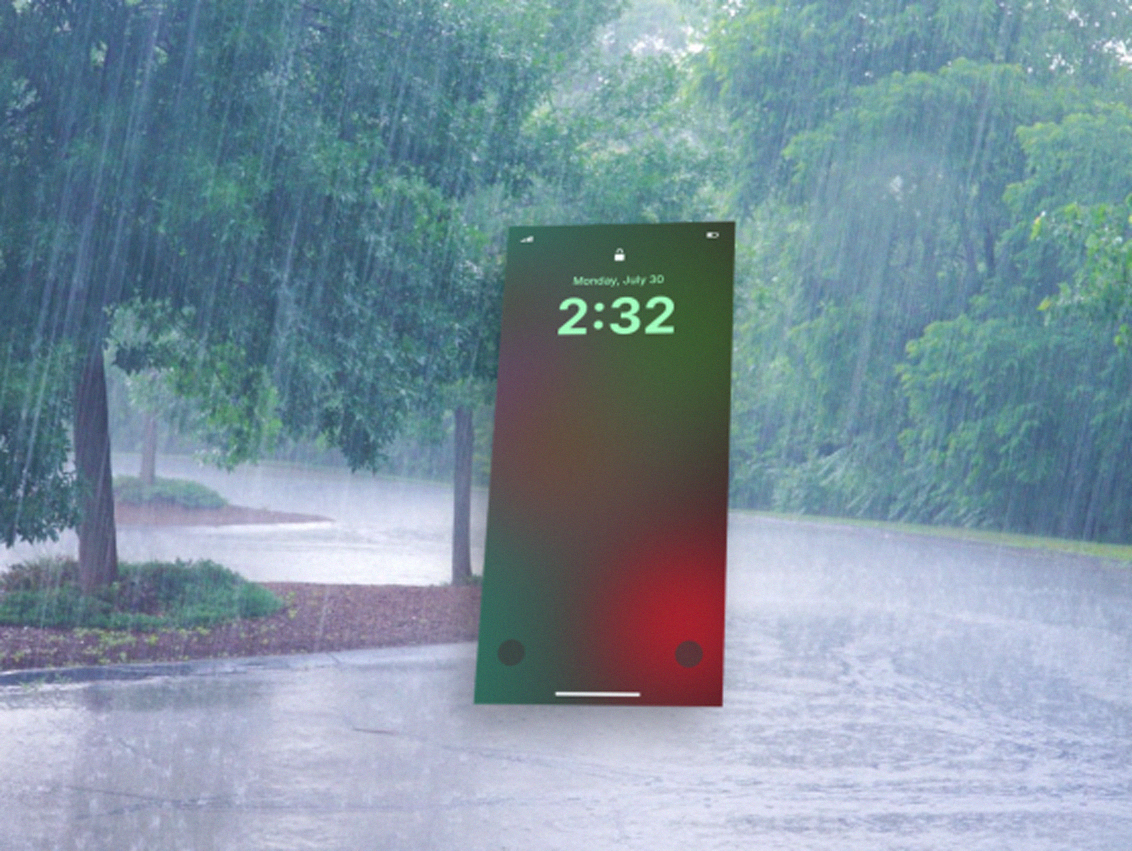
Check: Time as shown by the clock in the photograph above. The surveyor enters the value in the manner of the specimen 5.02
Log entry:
2.32
